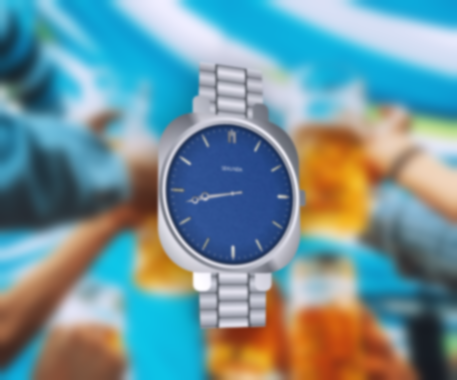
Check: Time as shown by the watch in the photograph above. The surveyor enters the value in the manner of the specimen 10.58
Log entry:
8.43
